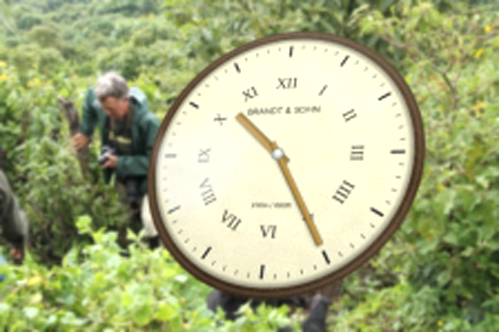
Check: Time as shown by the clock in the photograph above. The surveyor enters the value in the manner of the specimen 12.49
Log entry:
10.25
